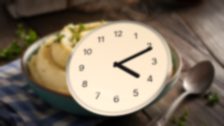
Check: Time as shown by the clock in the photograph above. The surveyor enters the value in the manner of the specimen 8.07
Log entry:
4.11
